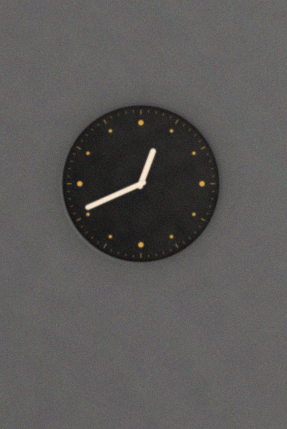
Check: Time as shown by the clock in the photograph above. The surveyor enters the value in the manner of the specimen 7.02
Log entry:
12.41
